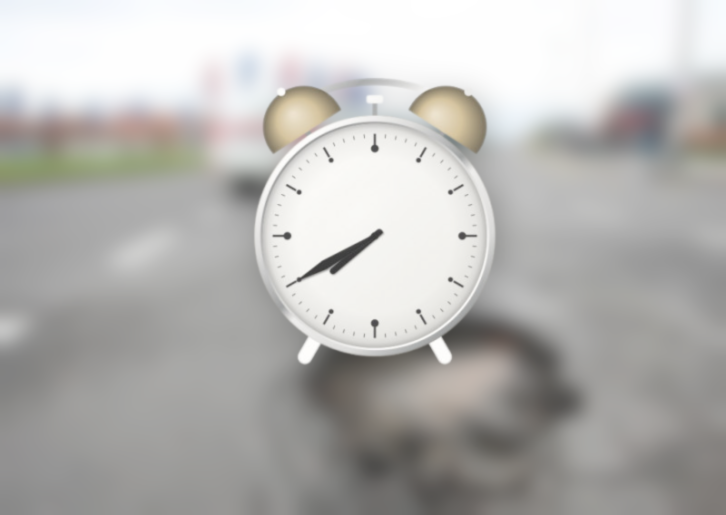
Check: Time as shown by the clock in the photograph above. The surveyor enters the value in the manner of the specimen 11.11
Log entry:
7.40
